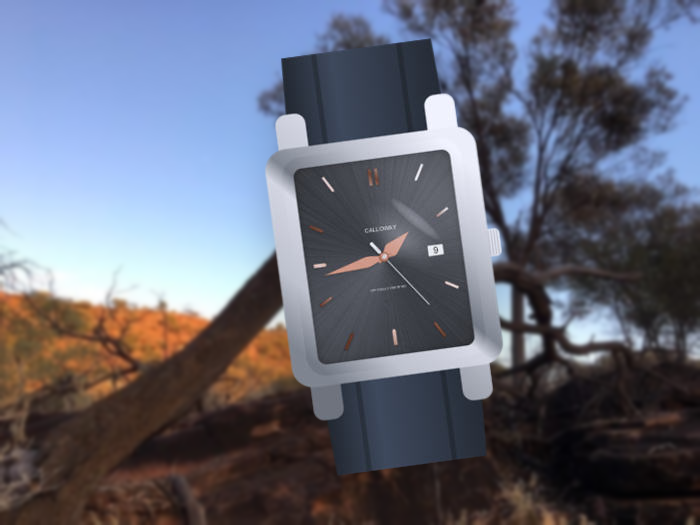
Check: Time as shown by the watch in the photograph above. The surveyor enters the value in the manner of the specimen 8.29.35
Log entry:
1.43.24
